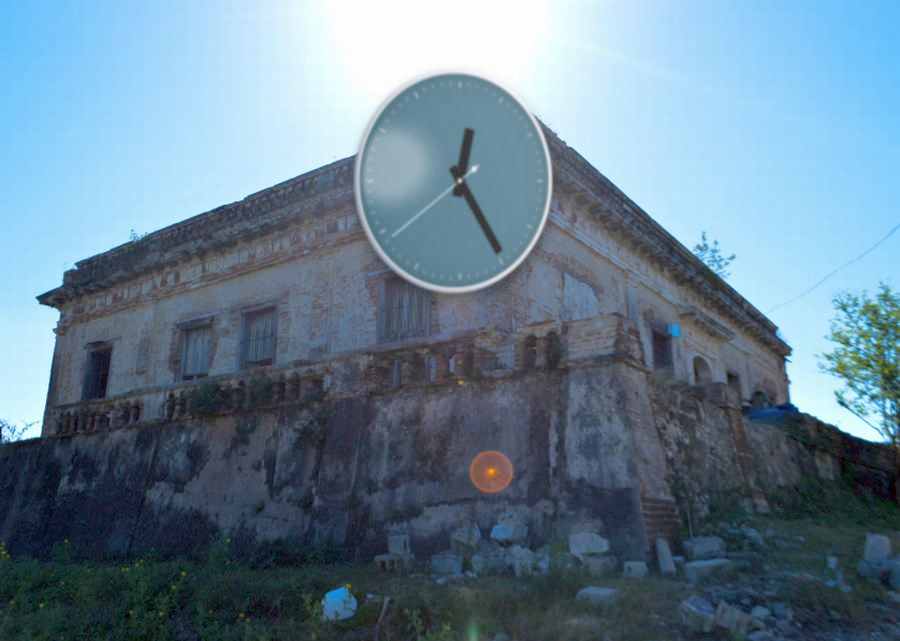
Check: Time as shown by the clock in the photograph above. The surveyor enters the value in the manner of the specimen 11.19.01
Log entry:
12.24.39
